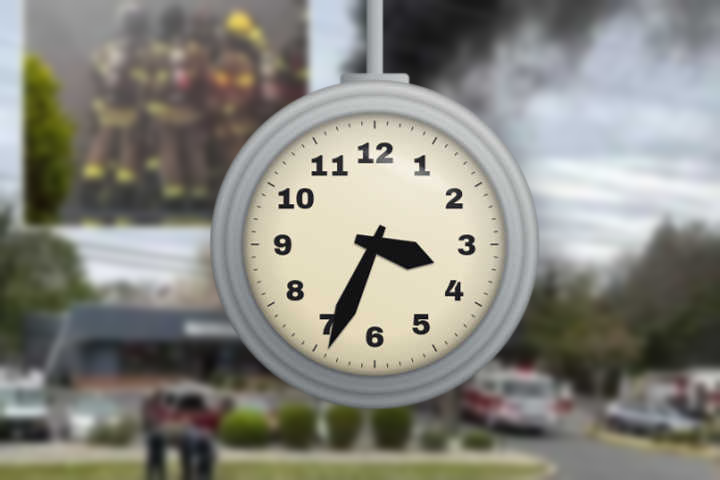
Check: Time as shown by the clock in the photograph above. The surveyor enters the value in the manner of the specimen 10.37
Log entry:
3.34
